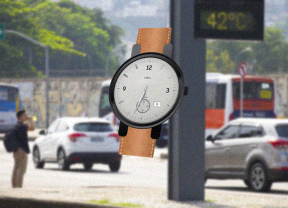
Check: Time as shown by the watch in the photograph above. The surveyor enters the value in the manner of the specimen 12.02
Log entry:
6.33
